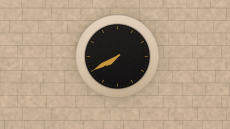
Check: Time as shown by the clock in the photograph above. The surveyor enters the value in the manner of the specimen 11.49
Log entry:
7.40
